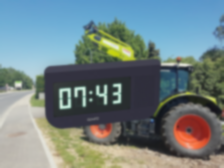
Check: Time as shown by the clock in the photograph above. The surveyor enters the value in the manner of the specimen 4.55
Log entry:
7.43
